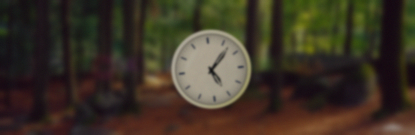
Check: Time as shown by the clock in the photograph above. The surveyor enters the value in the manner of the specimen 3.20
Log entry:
5.07
